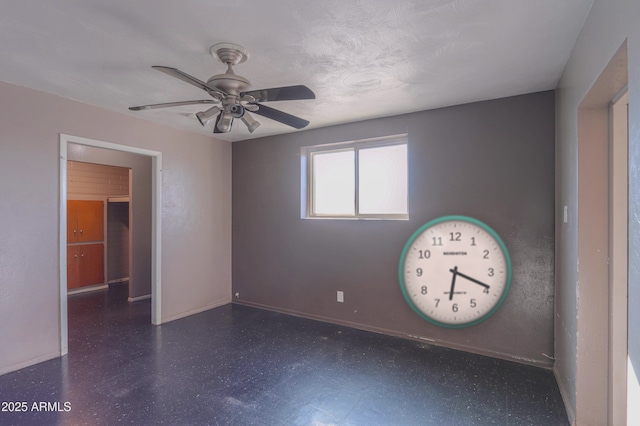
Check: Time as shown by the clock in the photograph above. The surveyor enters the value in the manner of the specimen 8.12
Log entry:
6.19
